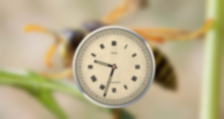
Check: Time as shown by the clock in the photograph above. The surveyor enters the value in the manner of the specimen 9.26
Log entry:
9.33
